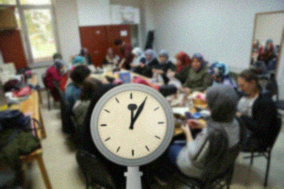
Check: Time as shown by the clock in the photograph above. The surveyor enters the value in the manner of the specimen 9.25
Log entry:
12.05
